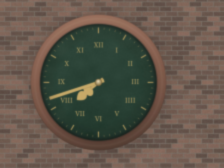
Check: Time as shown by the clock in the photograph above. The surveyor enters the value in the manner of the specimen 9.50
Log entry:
7.42
